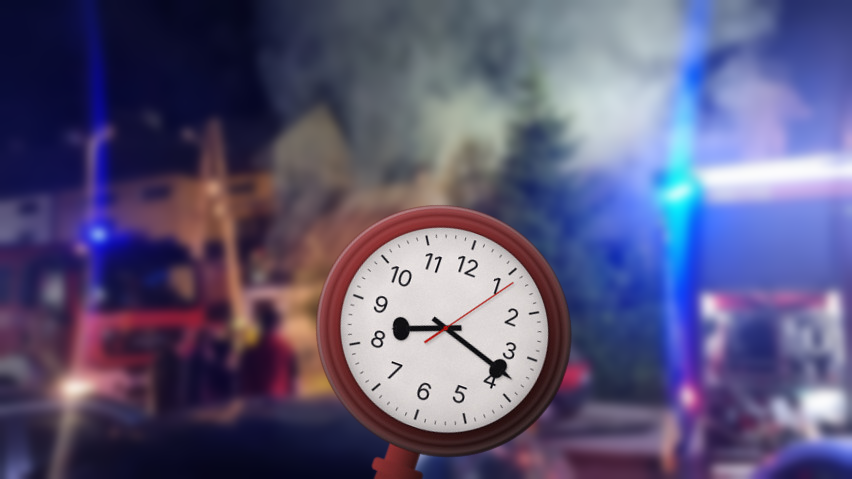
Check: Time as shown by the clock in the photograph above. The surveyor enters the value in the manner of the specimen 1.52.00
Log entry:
8.18.06
